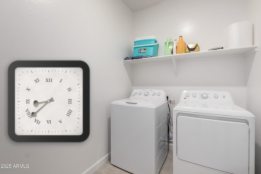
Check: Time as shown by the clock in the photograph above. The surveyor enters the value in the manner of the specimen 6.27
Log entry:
8.38
